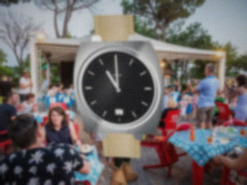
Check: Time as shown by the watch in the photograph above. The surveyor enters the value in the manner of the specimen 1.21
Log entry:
11.00
